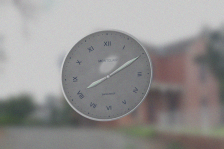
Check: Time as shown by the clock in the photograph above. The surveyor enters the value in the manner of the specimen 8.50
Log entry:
8.10
